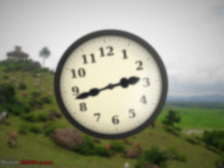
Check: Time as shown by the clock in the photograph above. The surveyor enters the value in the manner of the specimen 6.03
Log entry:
2.43
